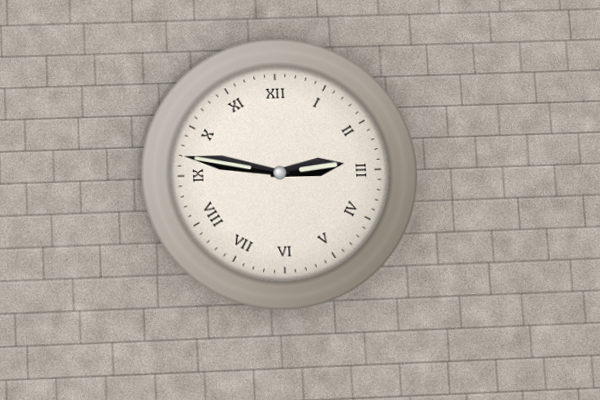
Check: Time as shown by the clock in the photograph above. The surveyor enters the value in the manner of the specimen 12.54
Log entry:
2.47
